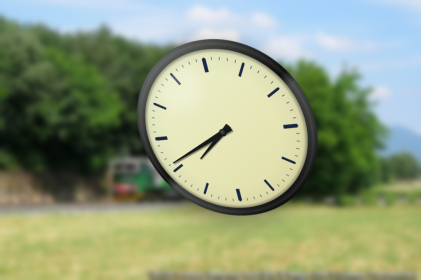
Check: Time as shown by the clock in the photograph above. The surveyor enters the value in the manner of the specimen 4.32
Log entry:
7.41
